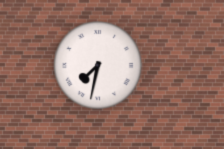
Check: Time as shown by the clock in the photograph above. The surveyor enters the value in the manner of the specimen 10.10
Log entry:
7.32
